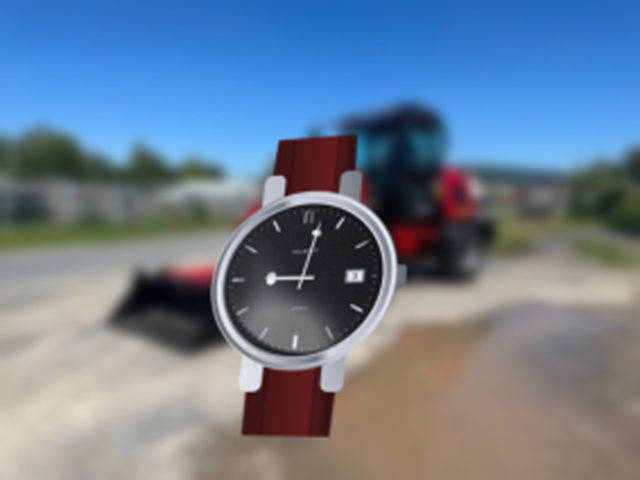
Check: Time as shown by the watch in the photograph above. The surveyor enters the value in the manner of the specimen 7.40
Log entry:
9.02
